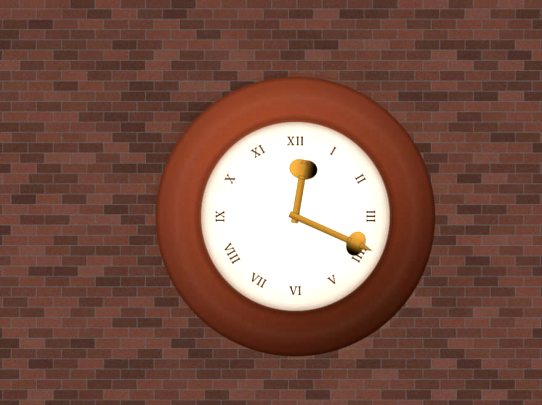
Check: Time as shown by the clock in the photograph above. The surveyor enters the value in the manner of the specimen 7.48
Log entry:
12.19
